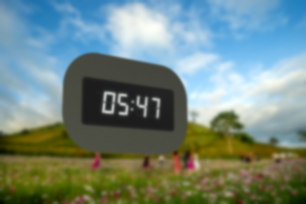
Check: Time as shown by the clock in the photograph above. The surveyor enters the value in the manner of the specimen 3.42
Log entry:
5.47
